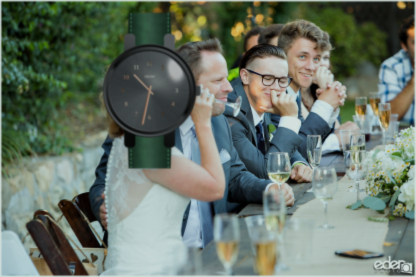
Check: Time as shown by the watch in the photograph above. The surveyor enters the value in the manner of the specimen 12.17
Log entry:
10.32
